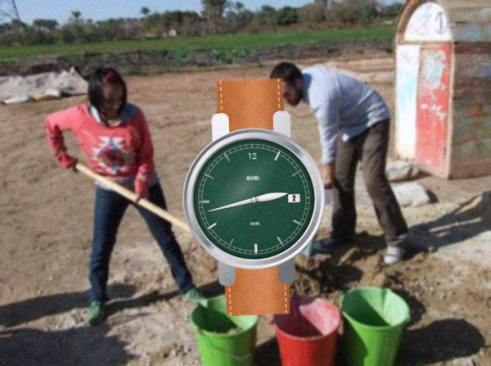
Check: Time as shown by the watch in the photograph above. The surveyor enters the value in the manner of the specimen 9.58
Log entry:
2.43
